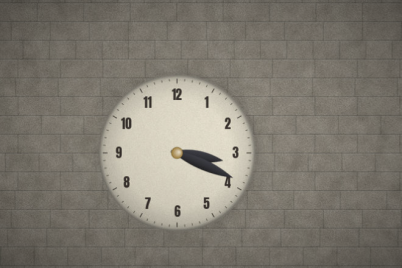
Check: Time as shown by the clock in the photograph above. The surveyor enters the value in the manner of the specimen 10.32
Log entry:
3.19
